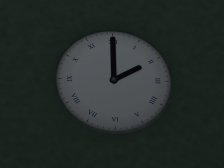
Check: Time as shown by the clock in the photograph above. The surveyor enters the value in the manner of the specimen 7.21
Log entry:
2.00
